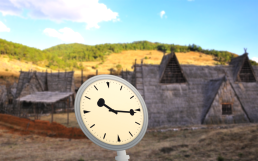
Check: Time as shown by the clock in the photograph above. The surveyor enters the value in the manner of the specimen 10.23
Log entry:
10.16
